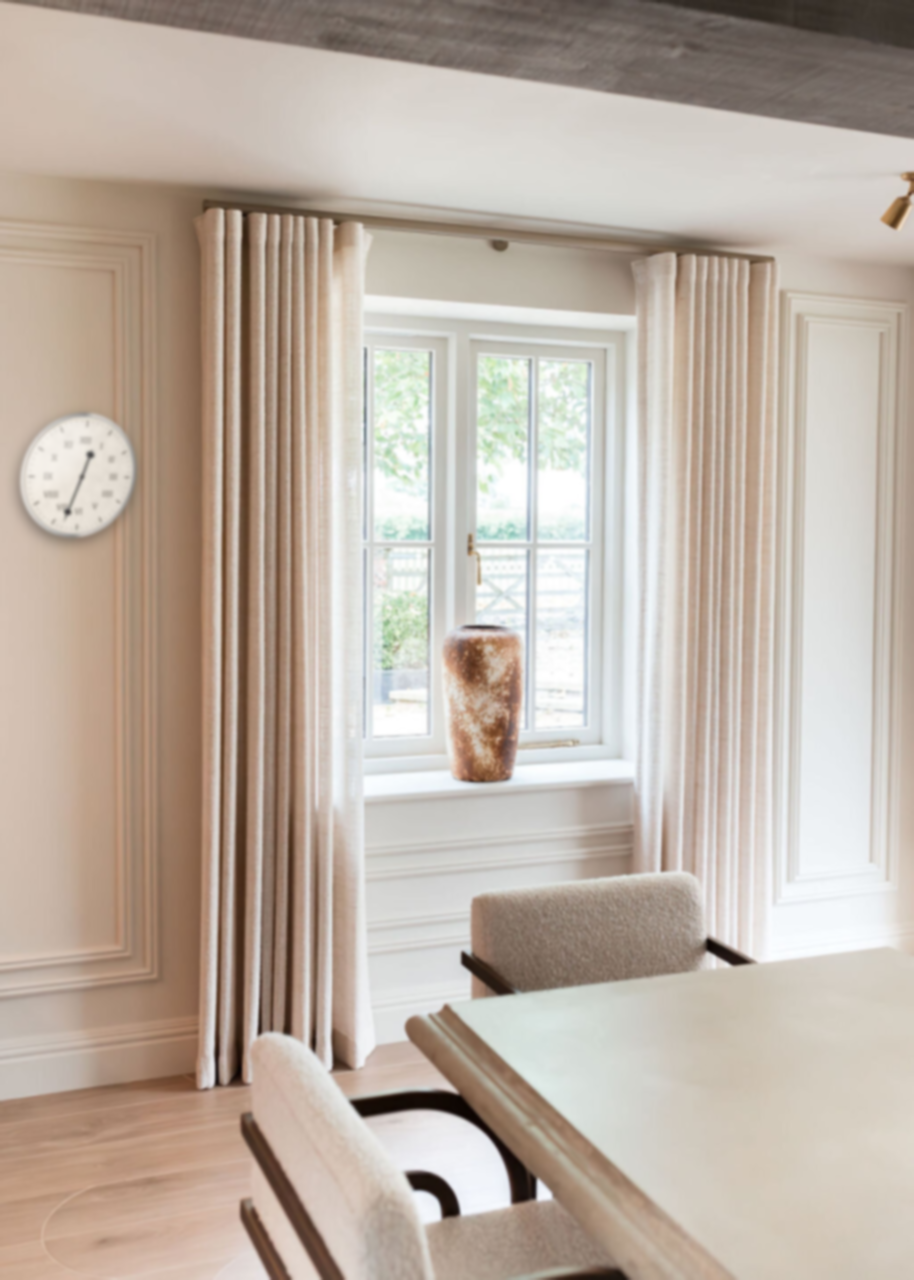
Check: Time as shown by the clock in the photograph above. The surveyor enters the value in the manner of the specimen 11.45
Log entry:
12.33
